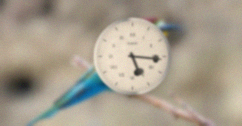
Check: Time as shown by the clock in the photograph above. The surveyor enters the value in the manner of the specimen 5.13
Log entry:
5.16
